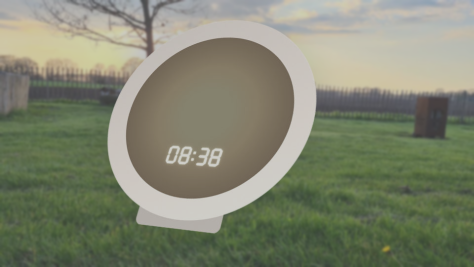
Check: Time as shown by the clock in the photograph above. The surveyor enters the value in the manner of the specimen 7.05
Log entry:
8.38
